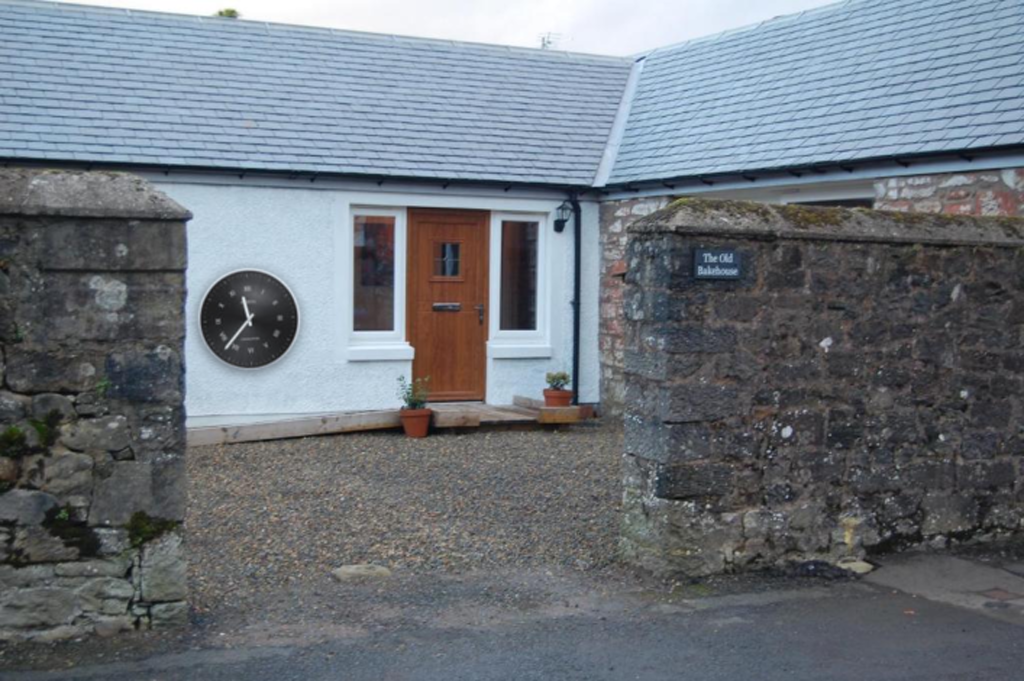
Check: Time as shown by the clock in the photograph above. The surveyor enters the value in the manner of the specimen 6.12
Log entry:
11.37
